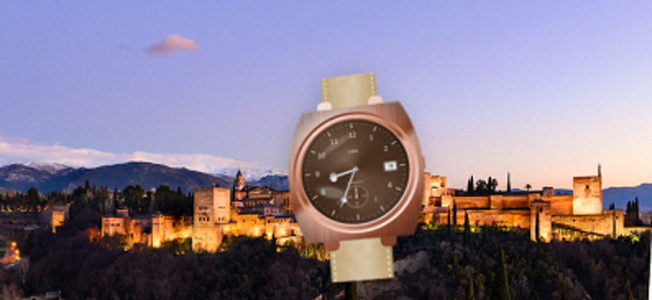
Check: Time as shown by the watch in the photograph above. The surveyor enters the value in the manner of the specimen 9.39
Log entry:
8.34
